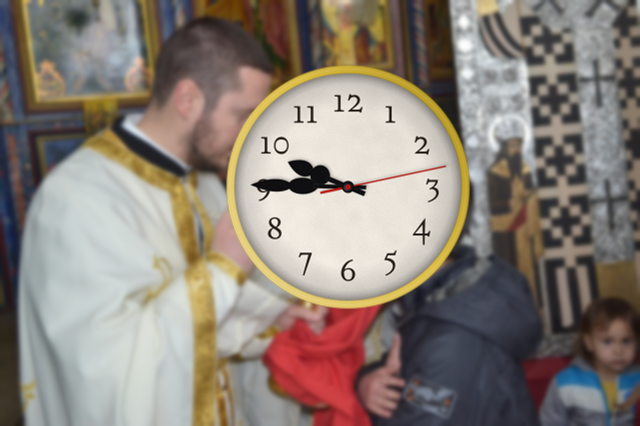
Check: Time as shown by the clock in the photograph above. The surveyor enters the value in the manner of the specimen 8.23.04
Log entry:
9.45.13
